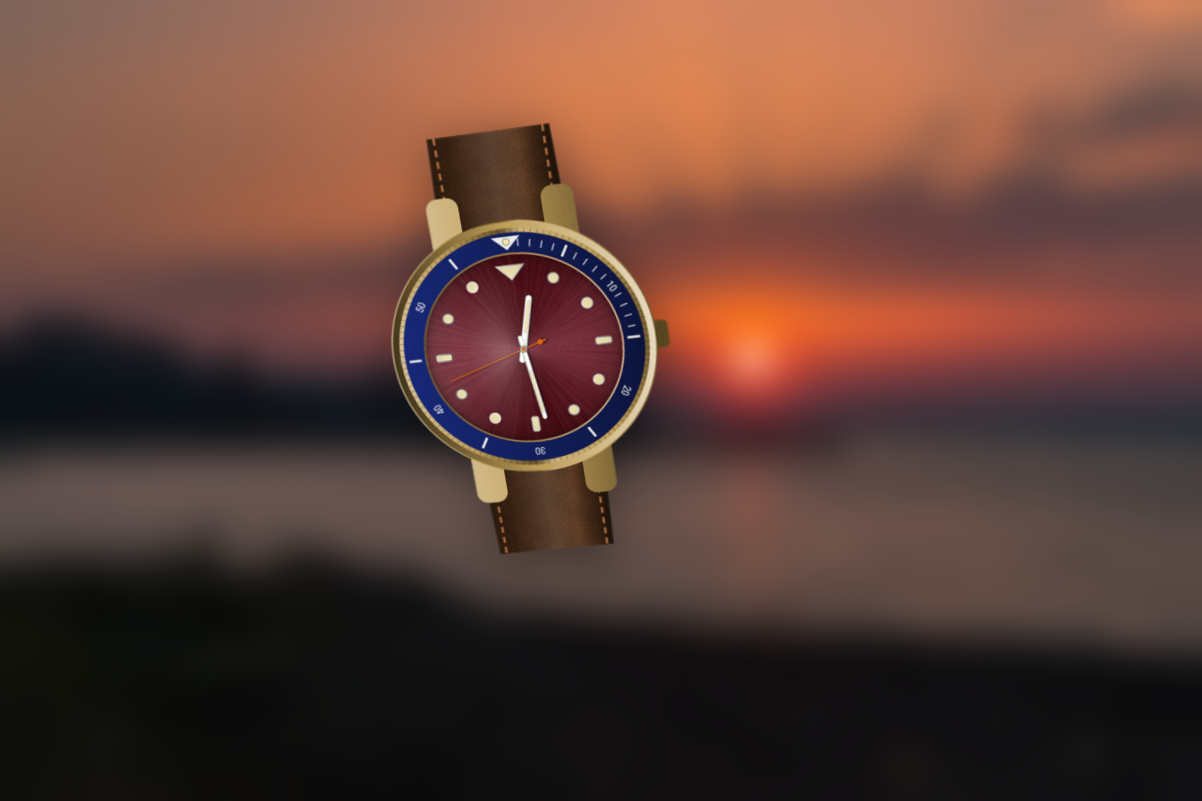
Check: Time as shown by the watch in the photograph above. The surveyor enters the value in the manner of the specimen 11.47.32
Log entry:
12.28.42
